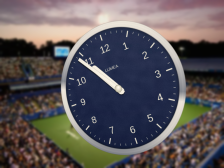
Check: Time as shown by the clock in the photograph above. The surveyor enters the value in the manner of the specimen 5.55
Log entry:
10.54
